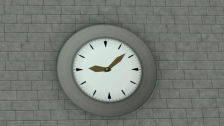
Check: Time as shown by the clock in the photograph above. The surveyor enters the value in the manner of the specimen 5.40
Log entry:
9.08
